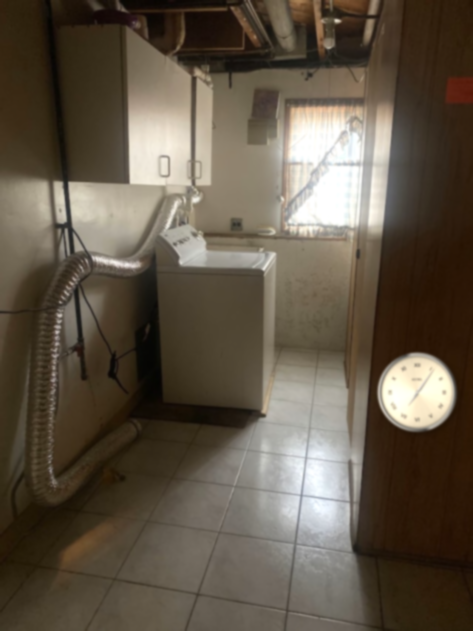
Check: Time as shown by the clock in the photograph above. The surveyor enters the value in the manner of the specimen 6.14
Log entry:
7.06
